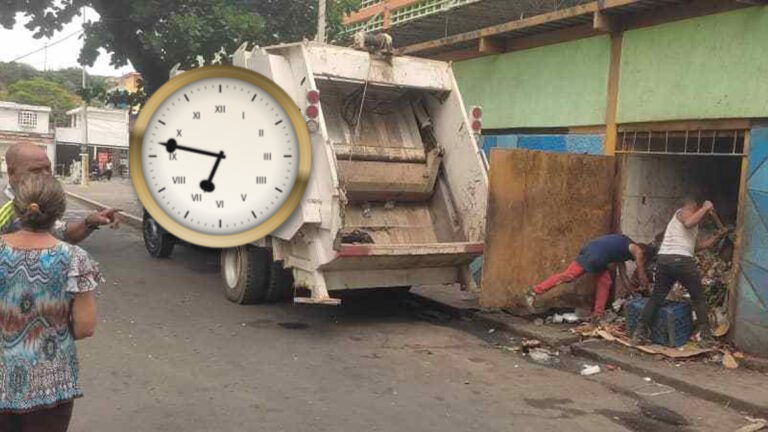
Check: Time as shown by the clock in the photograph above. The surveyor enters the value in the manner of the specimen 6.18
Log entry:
6.47
